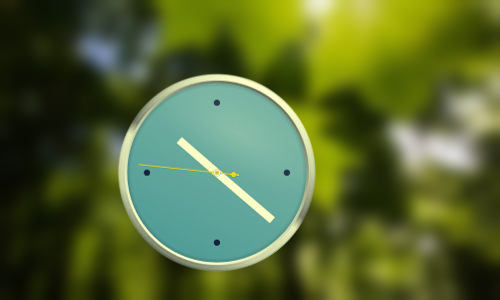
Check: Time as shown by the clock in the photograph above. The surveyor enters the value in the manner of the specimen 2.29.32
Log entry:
10.21.46
